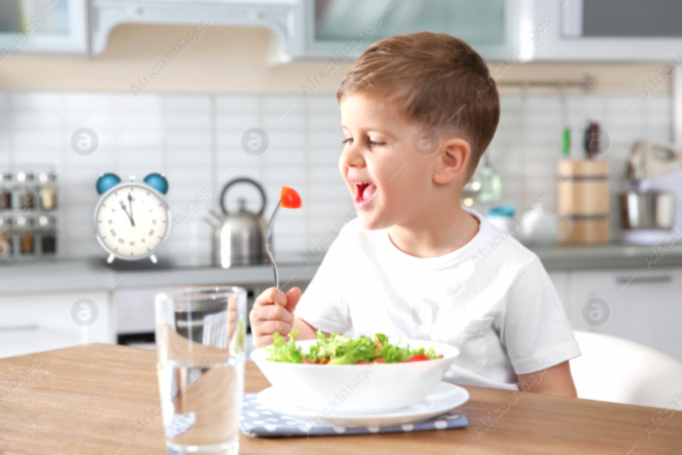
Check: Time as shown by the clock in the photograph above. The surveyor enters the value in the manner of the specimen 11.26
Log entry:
10.59
